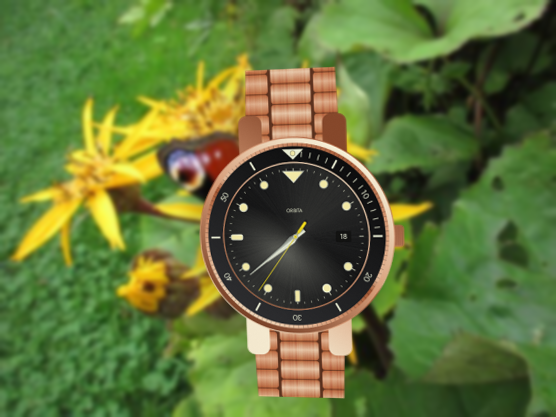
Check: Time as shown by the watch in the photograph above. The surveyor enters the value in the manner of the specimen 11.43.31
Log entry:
7.38.36
